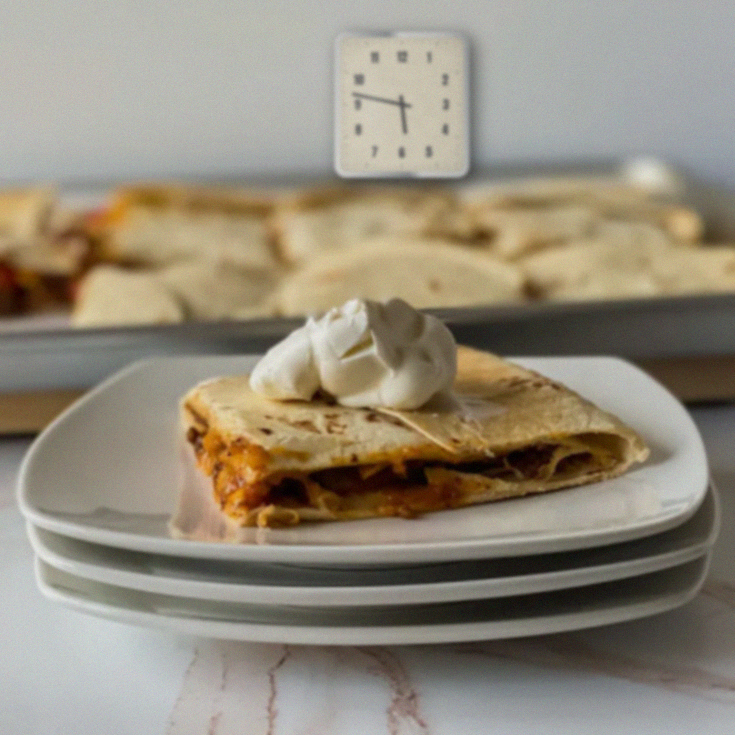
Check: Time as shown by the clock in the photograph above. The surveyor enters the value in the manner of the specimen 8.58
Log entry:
5.47
